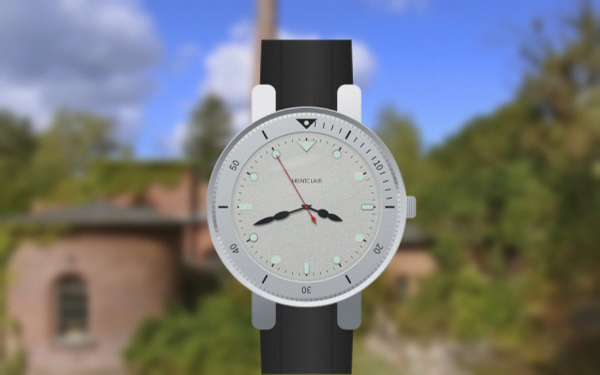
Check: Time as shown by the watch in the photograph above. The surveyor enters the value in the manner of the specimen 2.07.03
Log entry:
3.41.55
